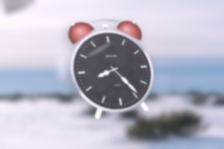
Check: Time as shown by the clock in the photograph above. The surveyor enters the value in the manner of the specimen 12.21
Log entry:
8.24
